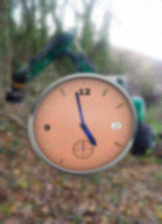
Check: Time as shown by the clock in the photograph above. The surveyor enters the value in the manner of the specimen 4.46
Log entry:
4.58
